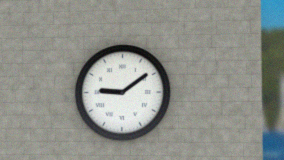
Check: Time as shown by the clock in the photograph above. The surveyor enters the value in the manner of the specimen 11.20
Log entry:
9.09
